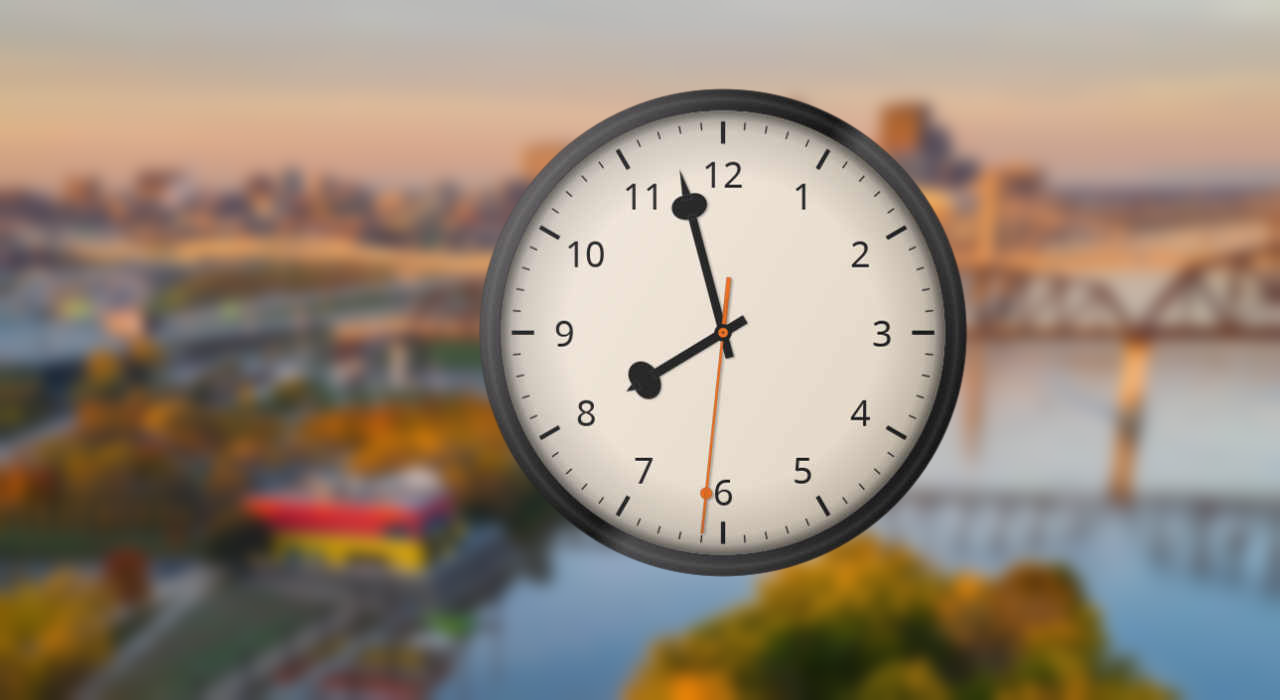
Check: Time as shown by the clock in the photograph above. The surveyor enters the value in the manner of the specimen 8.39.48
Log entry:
7.57.31
